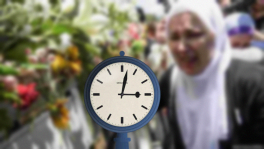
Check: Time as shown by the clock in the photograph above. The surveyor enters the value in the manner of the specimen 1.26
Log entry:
3.02
